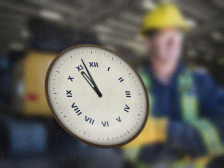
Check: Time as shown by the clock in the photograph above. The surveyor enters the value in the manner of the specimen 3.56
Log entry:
10.57
